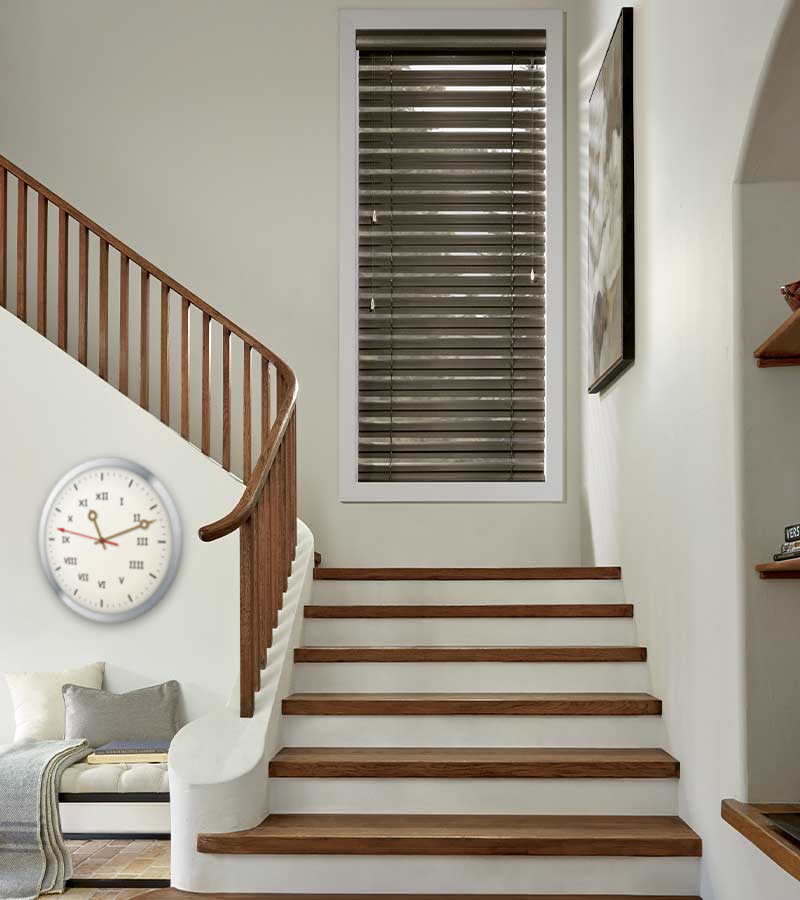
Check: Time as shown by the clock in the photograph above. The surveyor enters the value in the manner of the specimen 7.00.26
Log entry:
11.11.47
